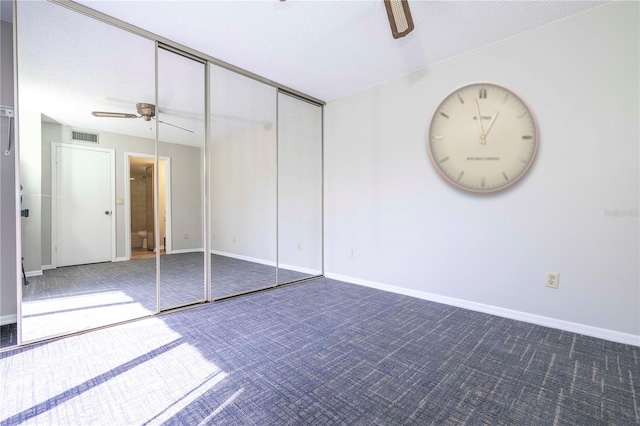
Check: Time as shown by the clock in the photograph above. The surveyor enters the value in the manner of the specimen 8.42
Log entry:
12.58
